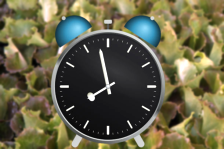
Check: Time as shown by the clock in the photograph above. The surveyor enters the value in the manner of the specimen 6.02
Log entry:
7.58
